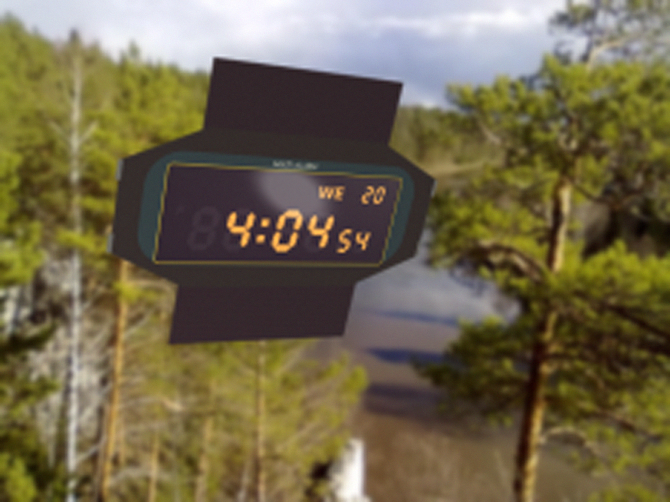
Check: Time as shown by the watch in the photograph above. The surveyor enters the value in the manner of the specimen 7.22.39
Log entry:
4.04.54
